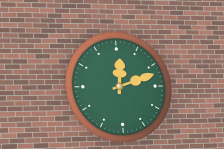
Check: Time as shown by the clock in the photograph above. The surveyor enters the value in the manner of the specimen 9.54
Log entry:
12.12
